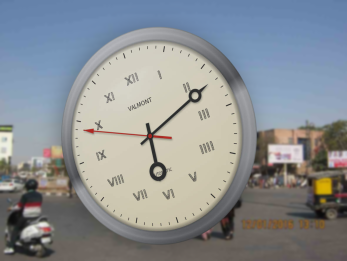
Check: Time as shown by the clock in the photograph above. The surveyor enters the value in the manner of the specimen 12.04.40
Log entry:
6.11.49
